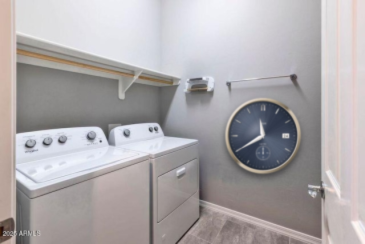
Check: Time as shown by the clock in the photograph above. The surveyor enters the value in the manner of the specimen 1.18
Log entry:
11.40
